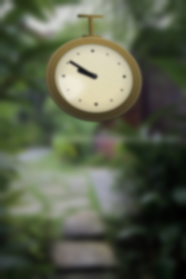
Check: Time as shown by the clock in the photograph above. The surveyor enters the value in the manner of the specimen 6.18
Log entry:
9.51
